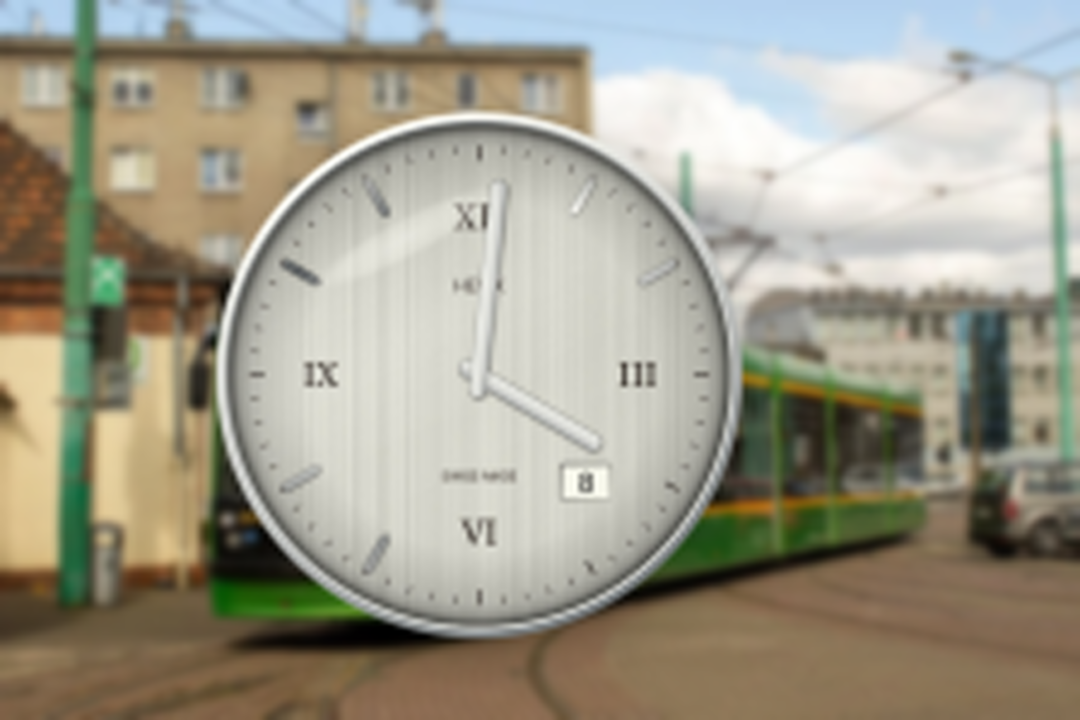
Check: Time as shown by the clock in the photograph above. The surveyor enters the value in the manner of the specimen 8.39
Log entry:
4.01
